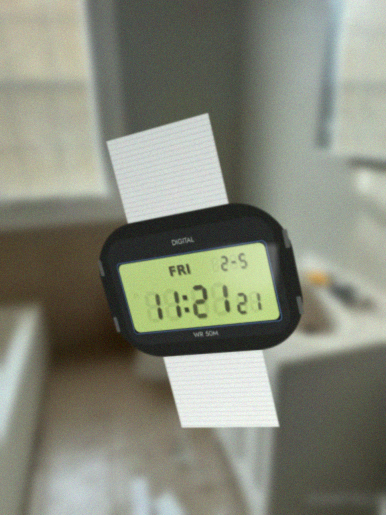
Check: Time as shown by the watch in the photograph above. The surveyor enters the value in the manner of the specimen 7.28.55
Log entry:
11.21.21
